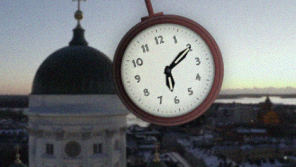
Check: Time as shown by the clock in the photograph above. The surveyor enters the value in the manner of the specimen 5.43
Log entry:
6.10
